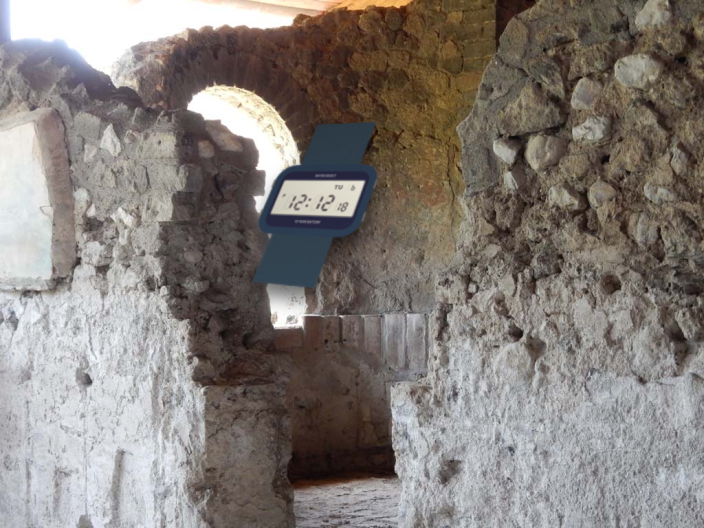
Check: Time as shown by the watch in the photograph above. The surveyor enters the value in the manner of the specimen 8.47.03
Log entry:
12.12.18
